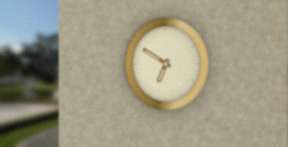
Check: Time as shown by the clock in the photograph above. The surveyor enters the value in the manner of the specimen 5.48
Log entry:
6.50
